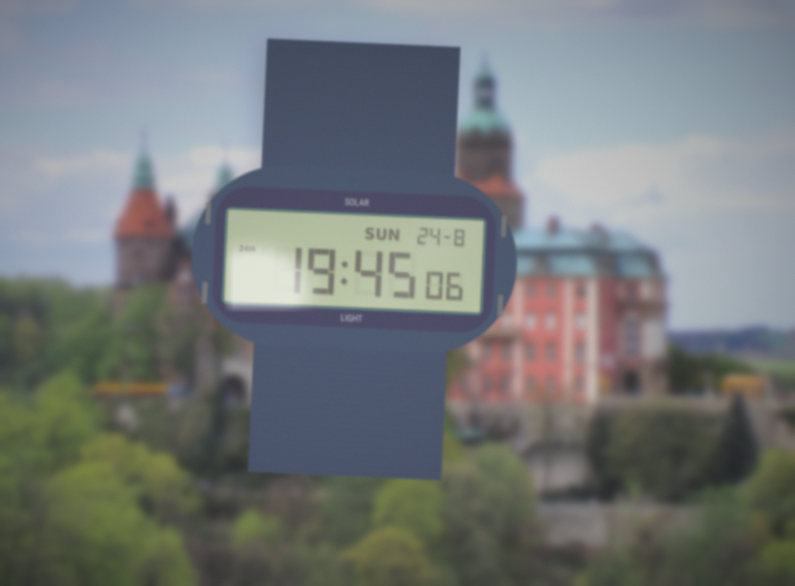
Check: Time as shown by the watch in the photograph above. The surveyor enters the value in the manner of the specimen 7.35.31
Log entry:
19.45.06
